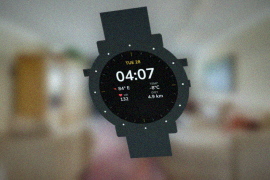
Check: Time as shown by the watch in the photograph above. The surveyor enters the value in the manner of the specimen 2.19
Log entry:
4.07
